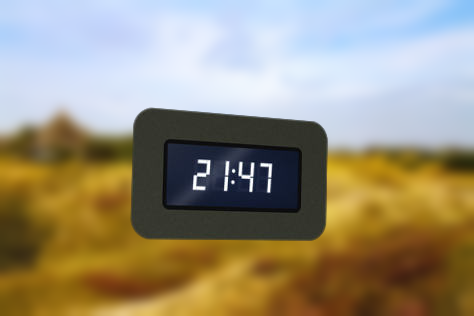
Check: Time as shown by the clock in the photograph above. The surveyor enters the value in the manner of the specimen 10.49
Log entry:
21.47
